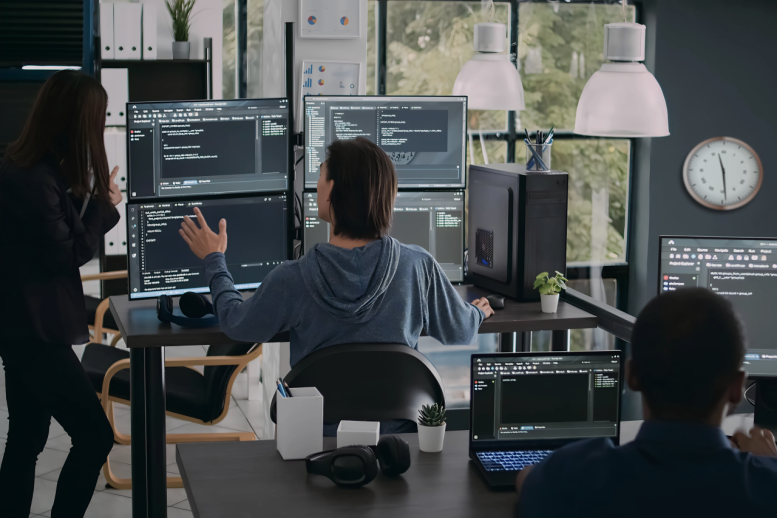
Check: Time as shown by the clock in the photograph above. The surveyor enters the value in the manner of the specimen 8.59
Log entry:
11.29
